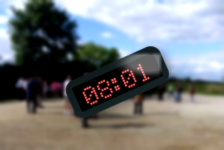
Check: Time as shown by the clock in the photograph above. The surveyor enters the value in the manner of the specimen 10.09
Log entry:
8.01
